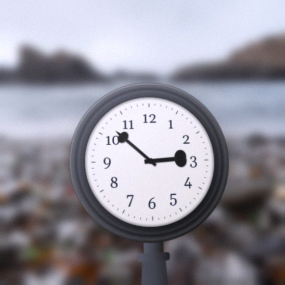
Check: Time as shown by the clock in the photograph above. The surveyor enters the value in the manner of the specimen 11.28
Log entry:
2.52
